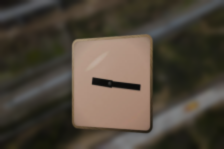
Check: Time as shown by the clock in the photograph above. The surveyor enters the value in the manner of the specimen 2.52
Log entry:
9.16
